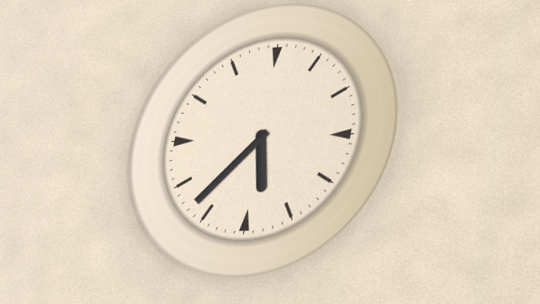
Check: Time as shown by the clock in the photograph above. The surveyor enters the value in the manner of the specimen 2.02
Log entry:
5.37
